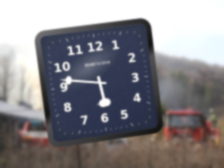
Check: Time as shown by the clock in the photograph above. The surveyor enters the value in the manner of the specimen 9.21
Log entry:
5.47
